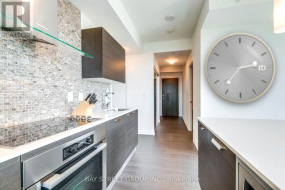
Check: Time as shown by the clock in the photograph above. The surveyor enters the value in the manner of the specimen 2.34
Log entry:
2.37
